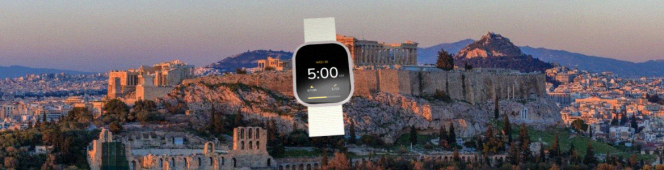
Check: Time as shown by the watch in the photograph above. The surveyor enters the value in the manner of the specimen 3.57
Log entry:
5.00
